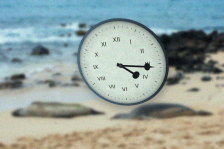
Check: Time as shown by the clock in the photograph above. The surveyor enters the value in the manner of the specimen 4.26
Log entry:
4.16
